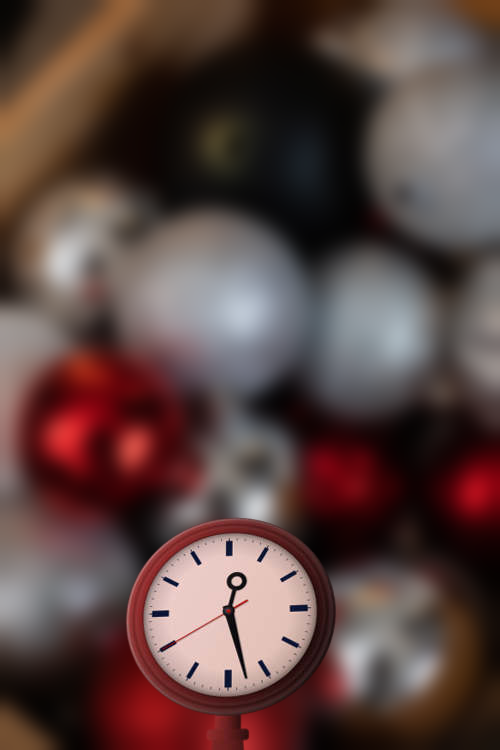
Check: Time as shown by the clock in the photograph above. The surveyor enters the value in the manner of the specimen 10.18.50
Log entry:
12.27.40
